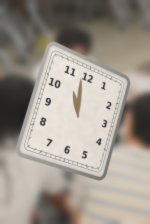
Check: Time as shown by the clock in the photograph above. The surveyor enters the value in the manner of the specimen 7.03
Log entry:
10.58
